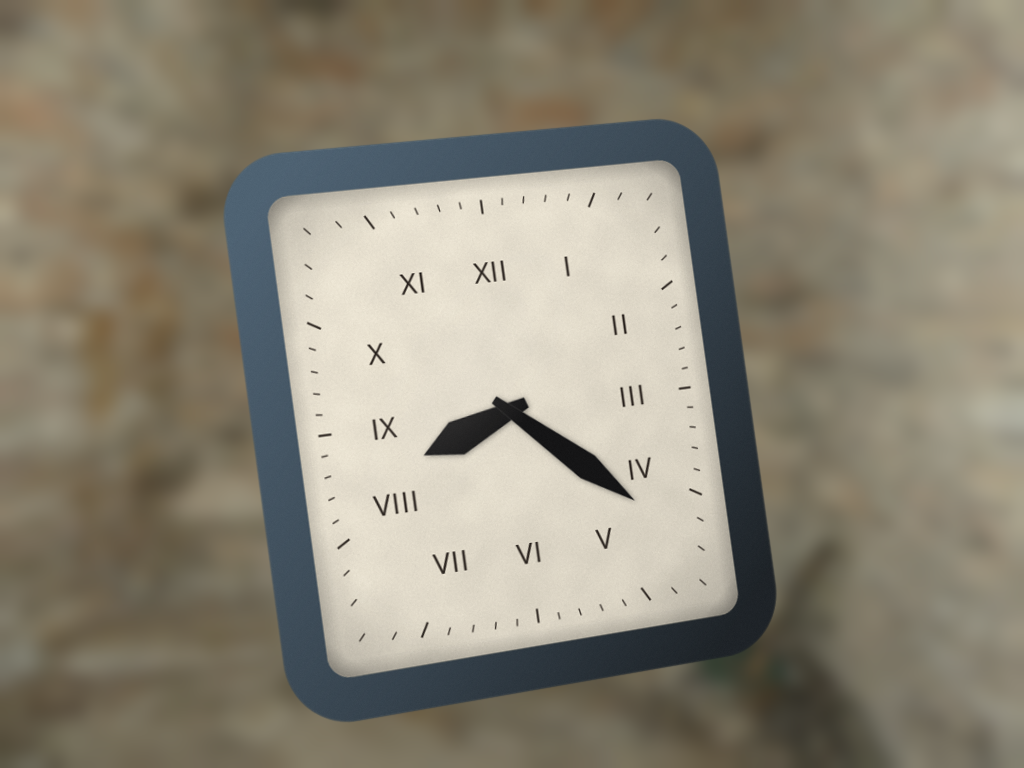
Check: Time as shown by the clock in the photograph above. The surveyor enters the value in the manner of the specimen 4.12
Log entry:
8.22
